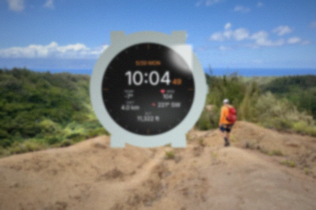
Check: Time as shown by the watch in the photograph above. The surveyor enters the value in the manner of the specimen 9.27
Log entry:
10.04
